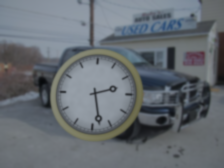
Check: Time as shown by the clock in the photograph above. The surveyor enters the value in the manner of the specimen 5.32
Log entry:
2.28
